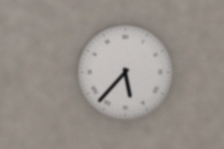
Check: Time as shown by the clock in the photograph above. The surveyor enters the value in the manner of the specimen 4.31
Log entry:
5.37
